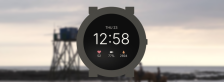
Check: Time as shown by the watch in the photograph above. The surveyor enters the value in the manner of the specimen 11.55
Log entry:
12.58
